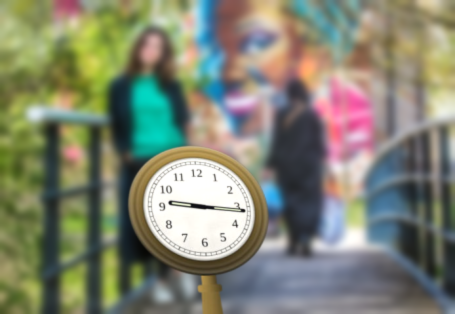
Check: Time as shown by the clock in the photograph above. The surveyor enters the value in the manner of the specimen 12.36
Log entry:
9.16
